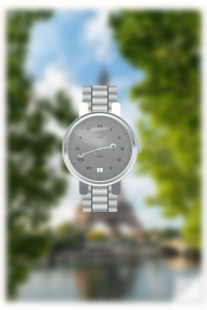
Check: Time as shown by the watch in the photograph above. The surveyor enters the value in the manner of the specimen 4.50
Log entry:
2.42
